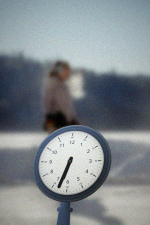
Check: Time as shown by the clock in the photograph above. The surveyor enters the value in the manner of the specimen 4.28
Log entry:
6.33
